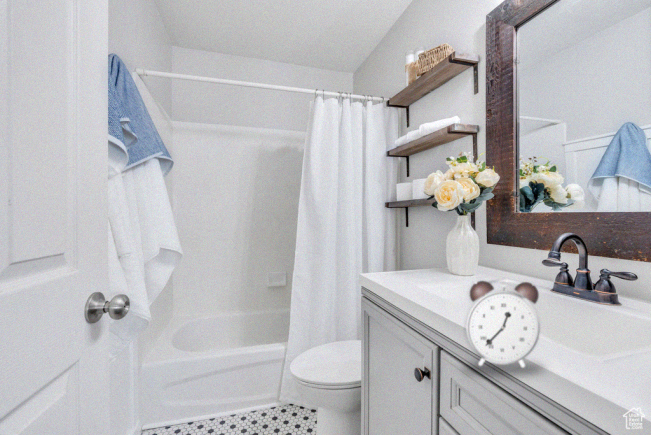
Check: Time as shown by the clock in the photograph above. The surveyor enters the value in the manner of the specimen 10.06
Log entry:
12.37
